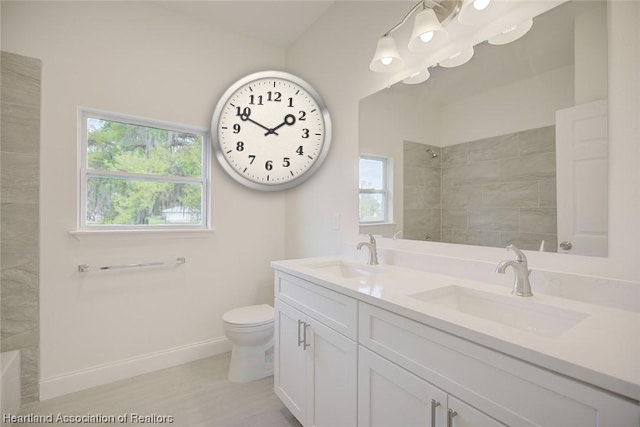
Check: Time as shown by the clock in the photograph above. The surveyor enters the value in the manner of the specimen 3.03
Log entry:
1.49
